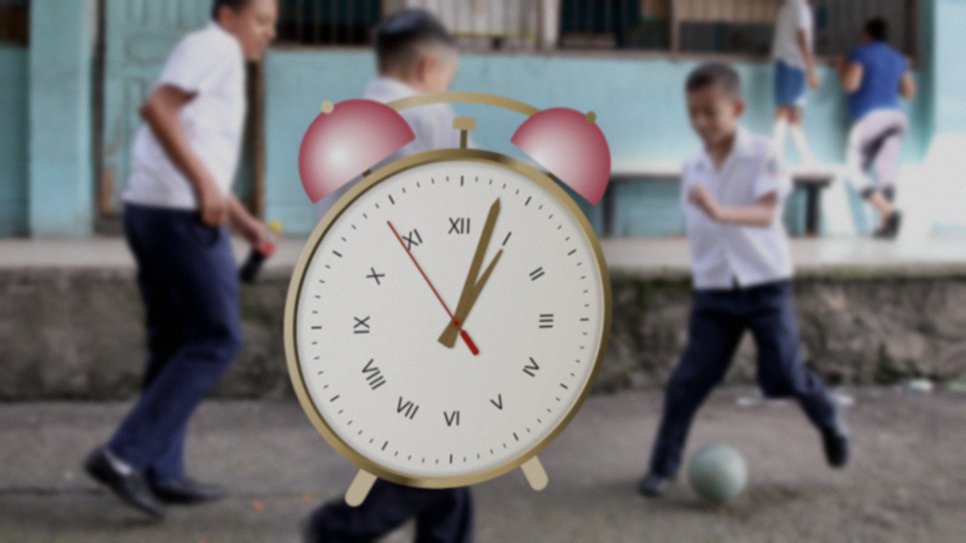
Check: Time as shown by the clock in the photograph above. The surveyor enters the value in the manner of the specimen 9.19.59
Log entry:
1.02.54
